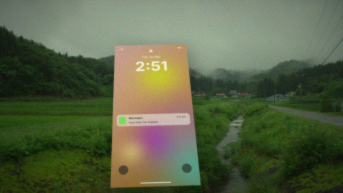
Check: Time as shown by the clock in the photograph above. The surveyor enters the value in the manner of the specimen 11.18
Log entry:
2.51
